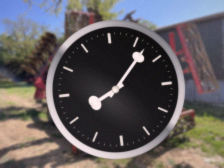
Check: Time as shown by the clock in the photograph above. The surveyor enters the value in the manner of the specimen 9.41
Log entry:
8.07
